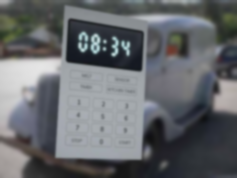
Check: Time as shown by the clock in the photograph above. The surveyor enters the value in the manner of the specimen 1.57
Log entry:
8.34
